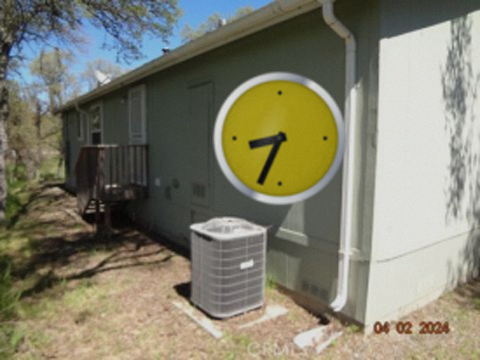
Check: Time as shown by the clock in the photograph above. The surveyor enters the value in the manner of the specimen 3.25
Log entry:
8.34
